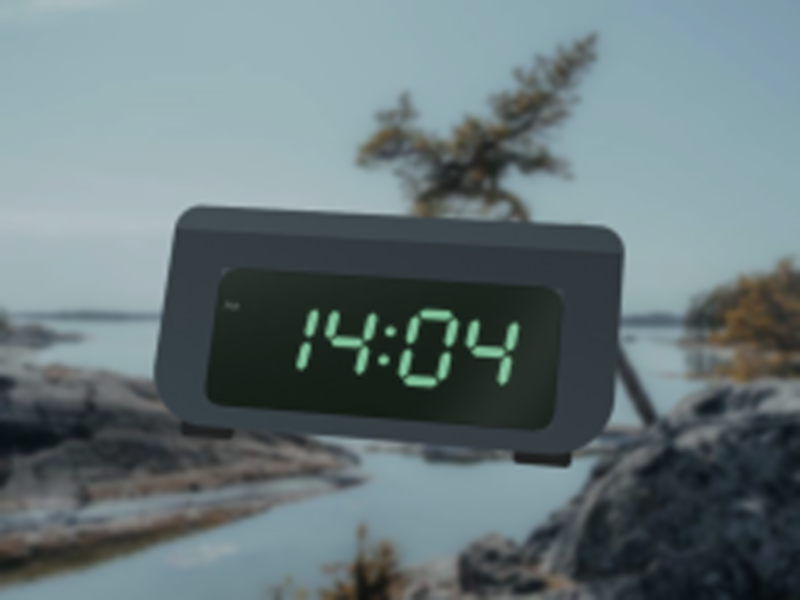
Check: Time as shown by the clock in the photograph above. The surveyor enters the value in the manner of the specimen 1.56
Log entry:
14.04
